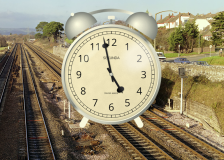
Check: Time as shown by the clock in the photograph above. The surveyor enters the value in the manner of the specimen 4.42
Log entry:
4.58
